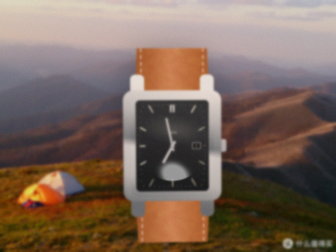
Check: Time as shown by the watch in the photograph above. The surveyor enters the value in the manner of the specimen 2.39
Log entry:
6.58
